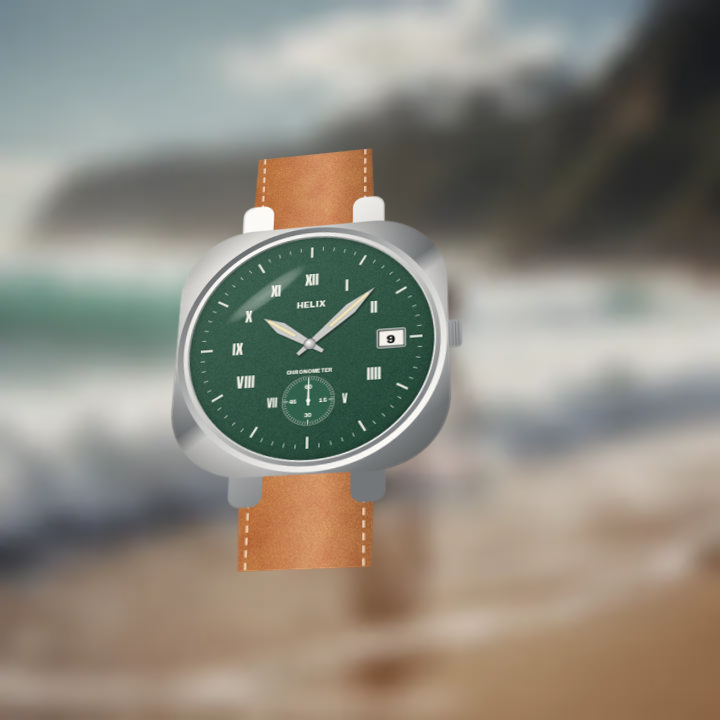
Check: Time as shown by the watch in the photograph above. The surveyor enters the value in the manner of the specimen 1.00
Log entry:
10.08
